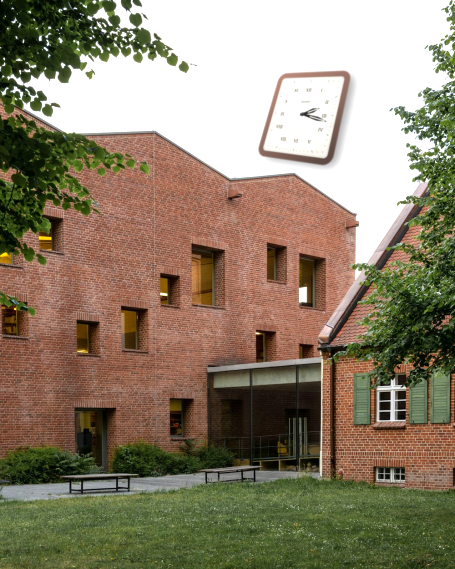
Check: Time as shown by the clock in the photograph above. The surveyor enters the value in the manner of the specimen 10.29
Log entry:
2.17
